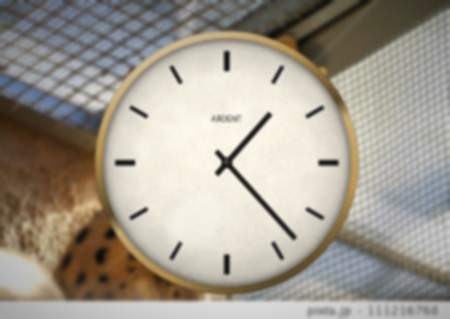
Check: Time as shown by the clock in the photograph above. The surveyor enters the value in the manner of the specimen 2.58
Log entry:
1.23
